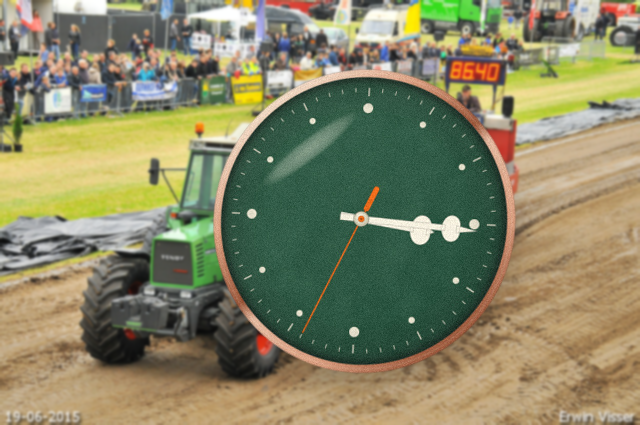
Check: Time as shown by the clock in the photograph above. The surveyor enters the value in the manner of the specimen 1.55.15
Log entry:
3.15.34
